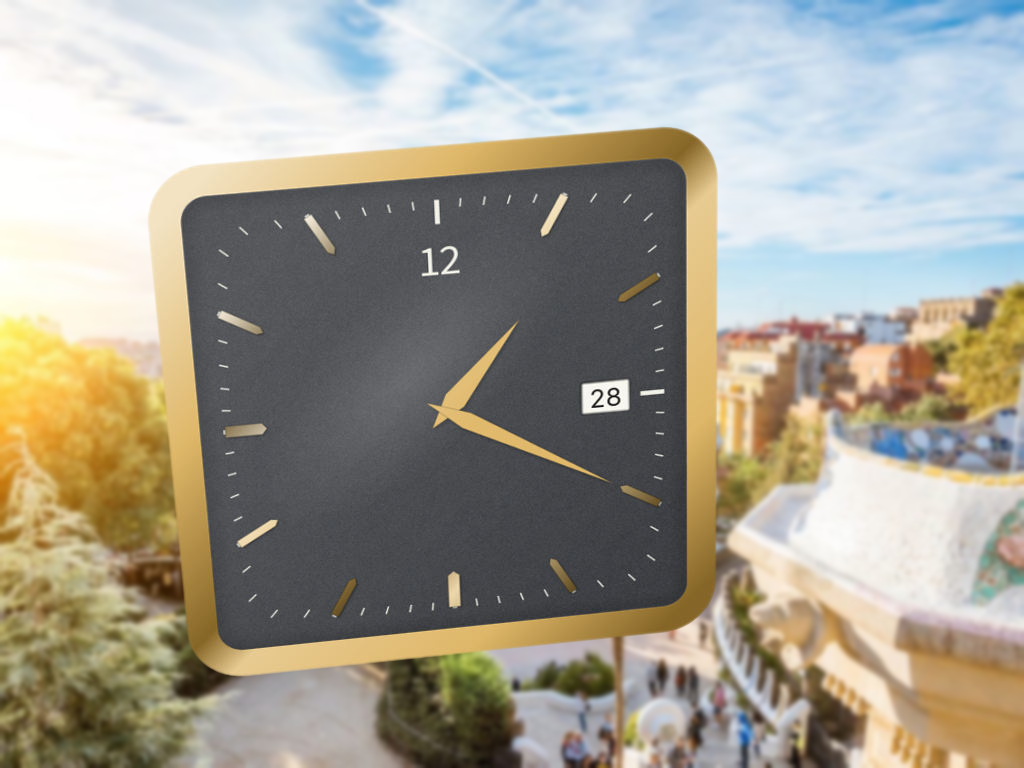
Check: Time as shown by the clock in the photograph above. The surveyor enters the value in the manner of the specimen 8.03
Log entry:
1.20
